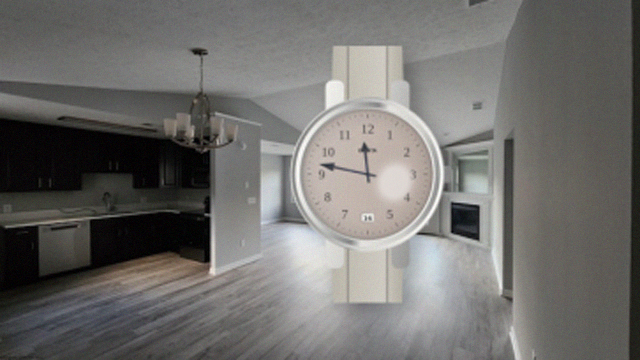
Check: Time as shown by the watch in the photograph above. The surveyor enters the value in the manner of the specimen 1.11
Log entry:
11.47
